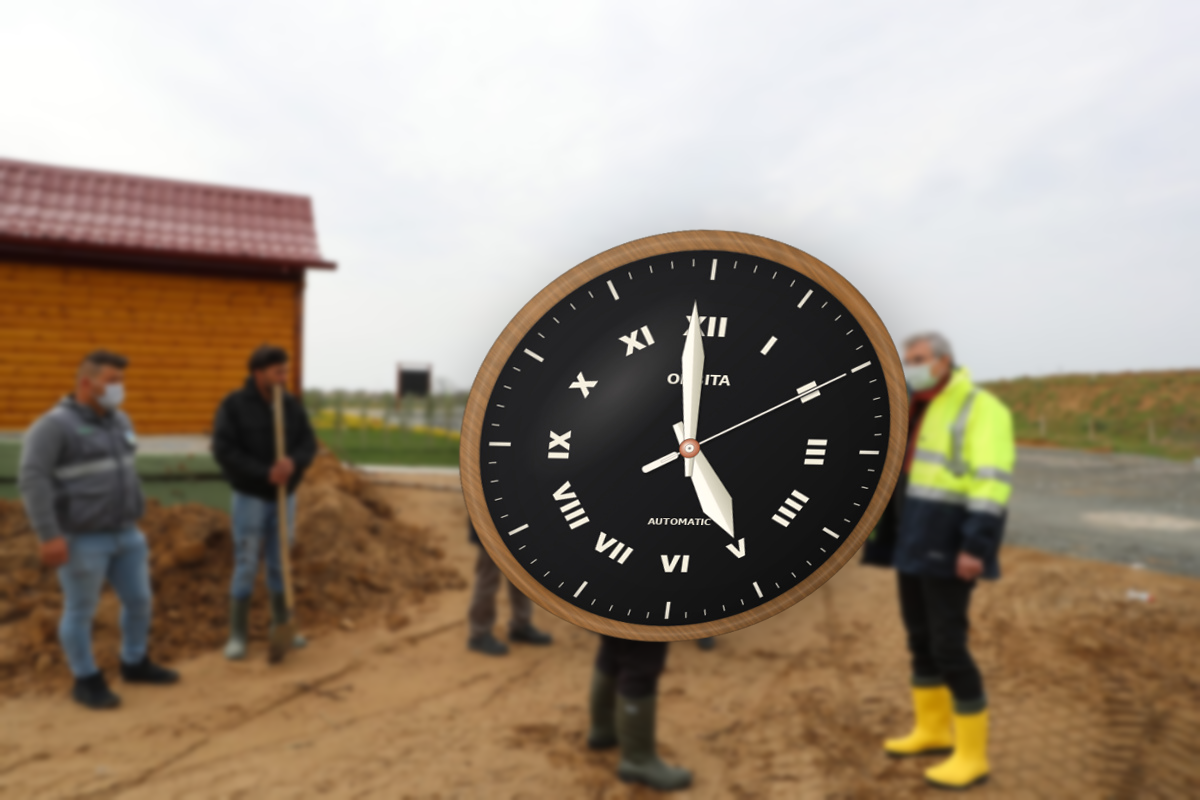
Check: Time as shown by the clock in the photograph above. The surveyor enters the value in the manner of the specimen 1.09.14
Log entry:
4.59.10
